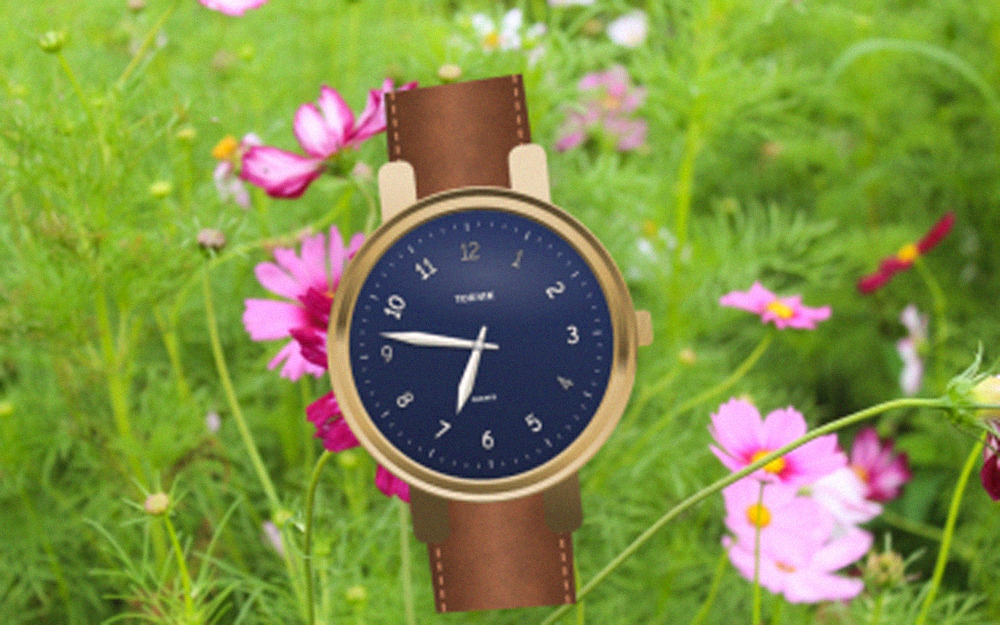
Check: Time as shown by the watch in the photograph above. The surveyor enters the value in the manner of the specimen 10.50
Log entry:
6.47
